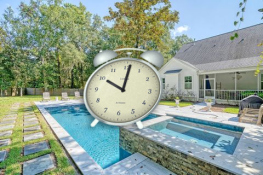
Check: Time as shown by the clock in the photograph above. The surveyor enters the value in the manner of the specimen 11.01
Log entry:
10.01
